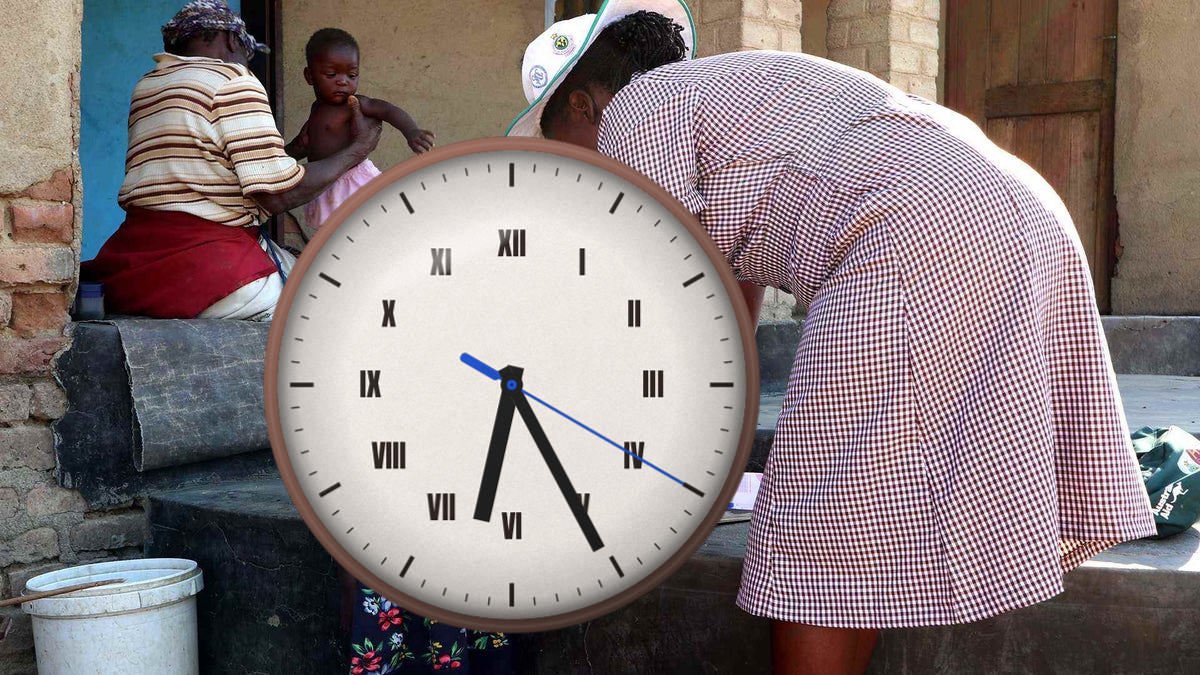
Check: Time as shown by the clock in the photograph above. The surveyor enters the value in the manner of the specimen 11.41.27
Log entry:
6.25.20
